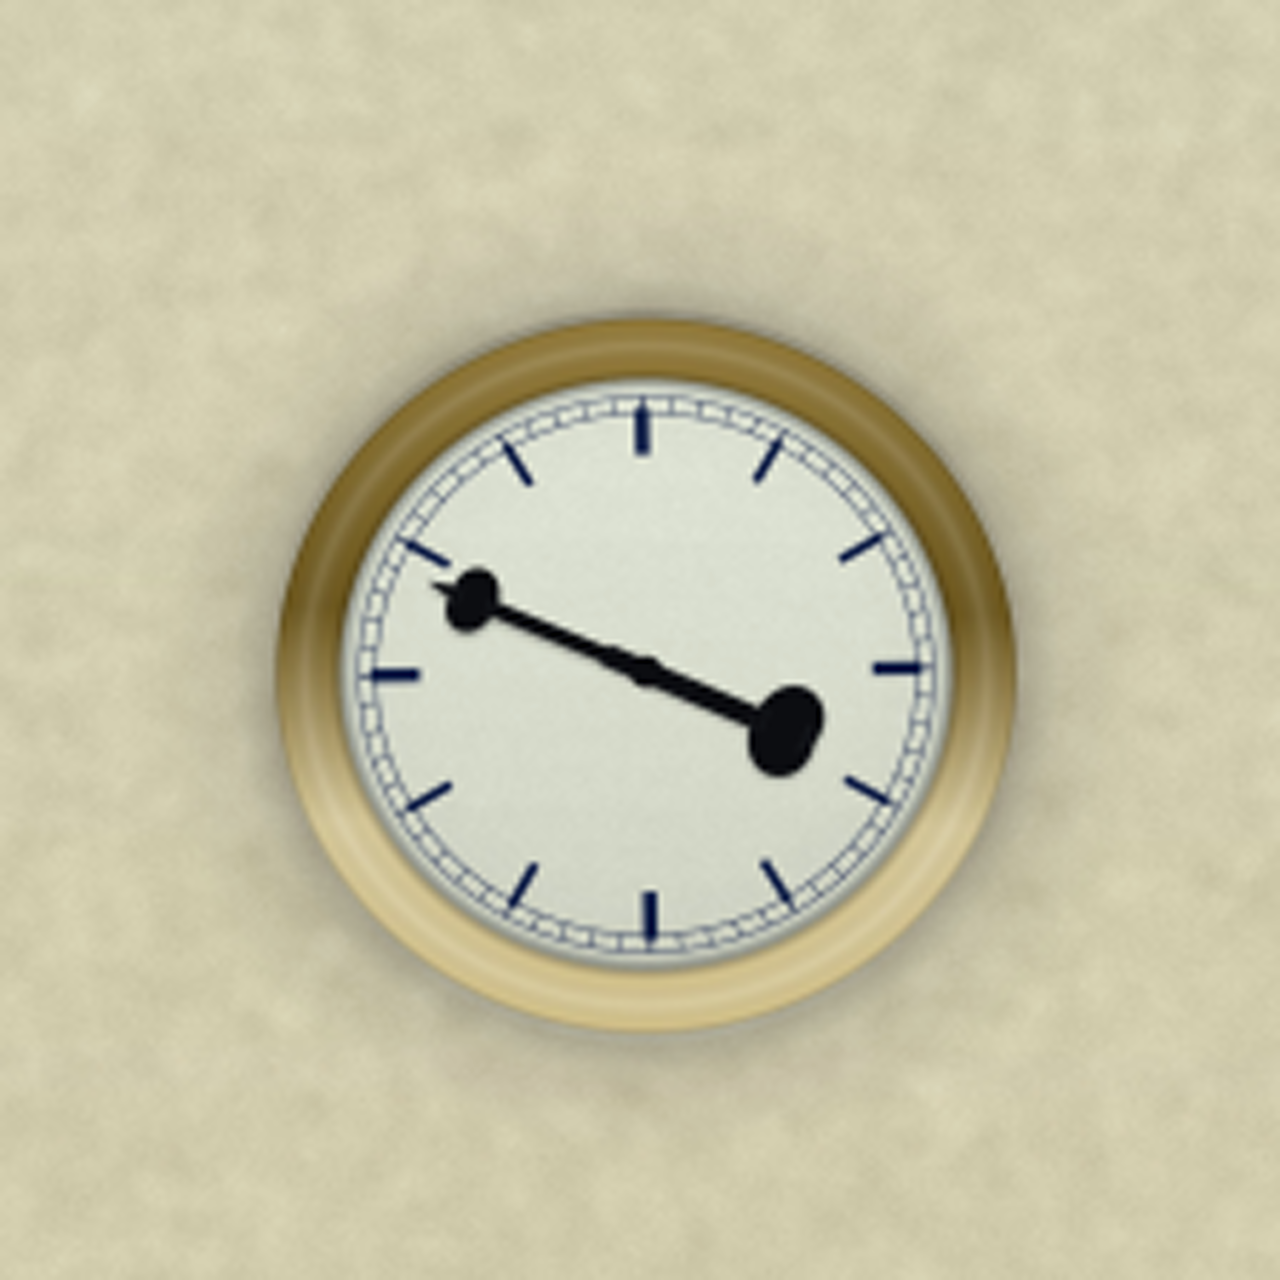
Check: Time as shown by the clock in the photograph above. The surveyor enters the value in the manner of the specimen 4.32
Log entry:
3.49
